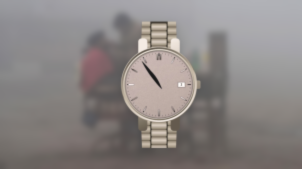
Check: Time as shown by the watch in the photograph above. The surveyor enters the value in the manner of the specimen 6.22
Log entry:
10.54
